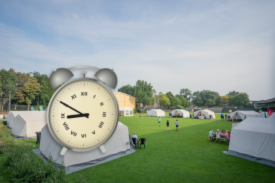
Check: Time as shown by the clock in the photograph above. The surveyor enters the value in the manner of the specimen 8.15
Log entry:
8.50
